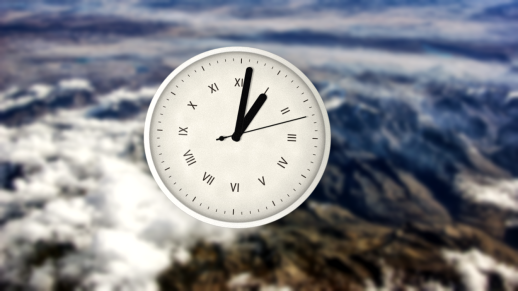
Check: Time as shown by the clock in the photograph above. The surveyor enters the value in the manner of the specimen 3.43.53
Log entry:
1.01.12
